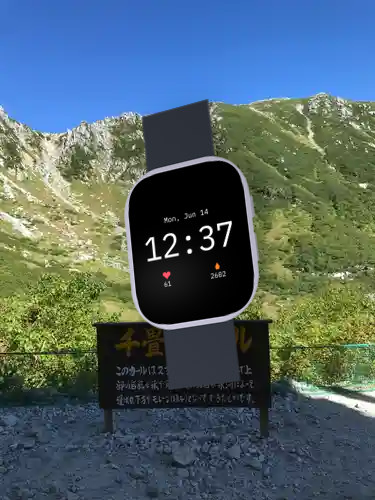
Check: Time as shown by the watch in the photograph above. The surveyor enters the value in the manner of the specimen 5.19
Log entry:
12.37
